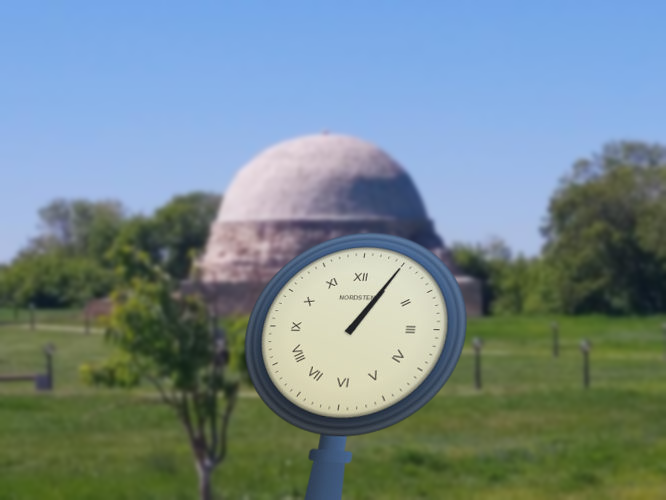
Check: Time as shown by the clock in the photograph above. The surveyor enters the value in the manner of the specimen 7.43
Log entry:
1.05
